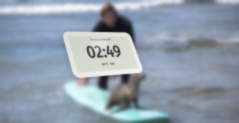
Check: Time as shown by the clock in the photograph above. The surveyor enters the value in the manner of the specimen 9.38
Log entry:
2.49
